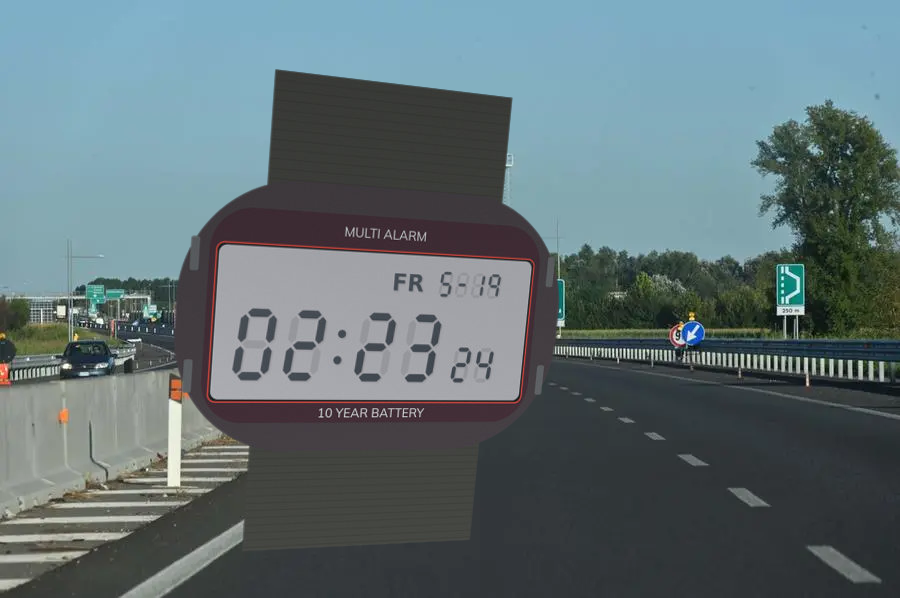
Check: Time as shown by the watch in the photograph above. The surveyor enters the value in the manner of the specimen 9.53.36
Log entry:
2.23.24
